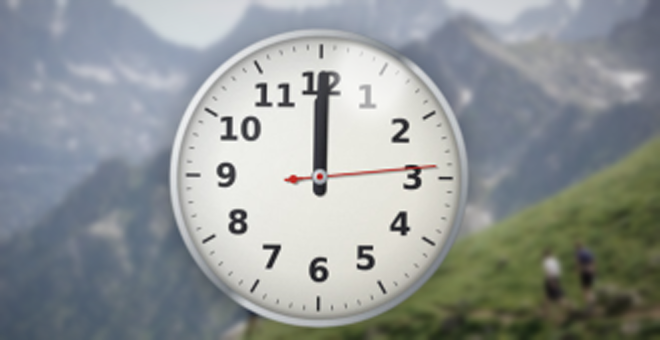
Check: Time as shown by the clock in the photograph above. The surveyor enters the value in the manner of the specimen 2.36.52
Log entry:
12.00.14
